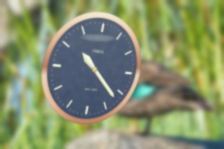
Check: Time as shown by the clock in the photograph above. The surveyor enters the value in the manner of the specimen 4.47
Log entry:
10.22
